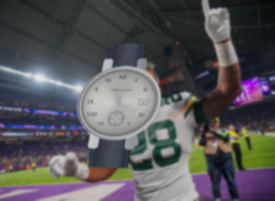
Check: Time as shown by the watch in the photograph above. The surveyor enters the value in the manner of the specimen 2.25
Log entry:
3.54
